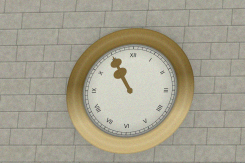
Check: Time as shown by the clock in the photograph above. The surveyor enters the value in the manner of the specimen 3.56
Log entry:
10.55
